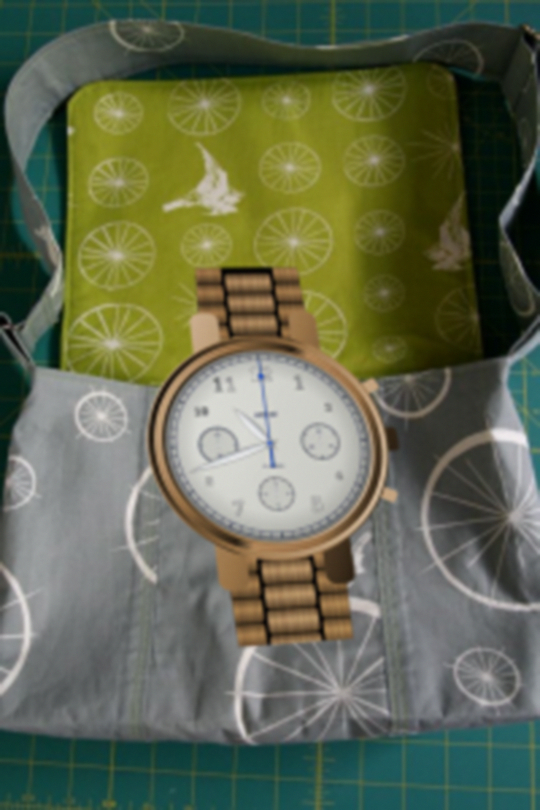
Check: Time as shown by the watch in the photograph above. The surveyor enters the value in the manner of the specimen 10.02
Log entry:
10.42
